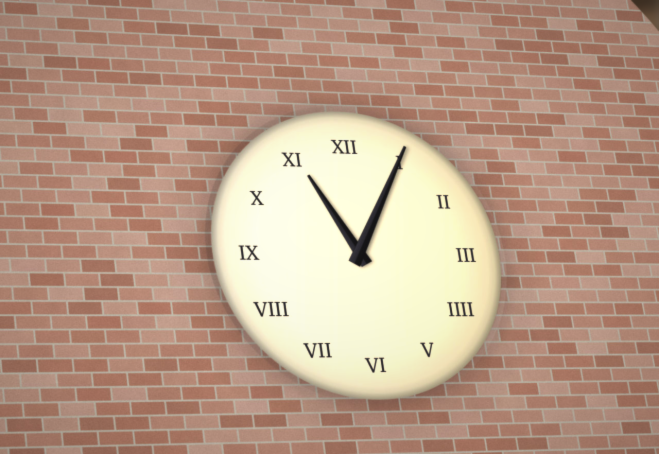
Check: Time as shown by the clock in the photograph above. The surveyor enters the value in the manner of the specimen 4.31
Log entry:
11.05
